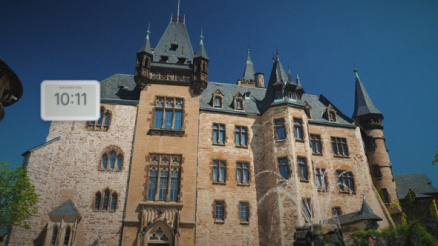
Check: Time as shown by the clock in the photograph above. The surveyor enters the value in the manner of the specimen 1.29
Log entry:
10.11
